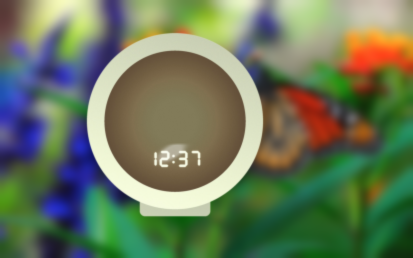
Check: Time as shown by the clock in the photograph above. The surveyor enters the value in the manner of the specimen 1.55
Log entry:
12.37
